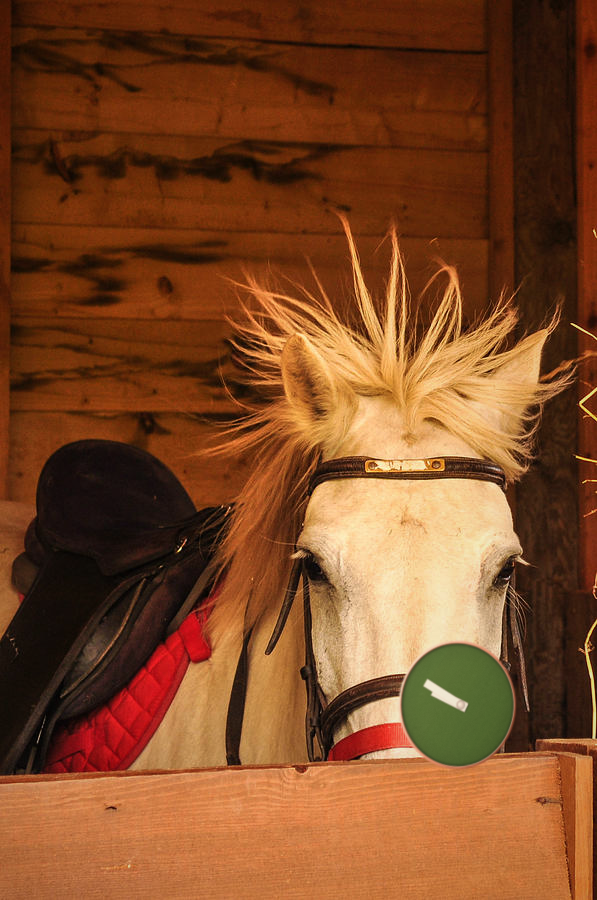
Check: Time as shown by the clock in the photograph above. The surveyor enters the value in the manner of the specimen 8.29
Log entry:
9.50
